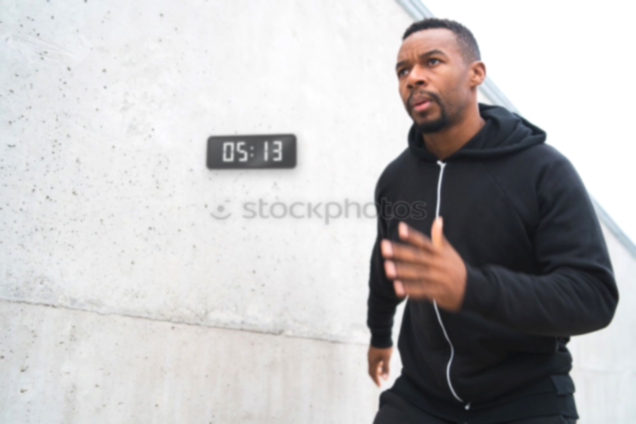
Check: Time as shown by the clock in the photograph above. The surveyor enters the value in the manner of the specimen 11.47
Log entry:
5.13
